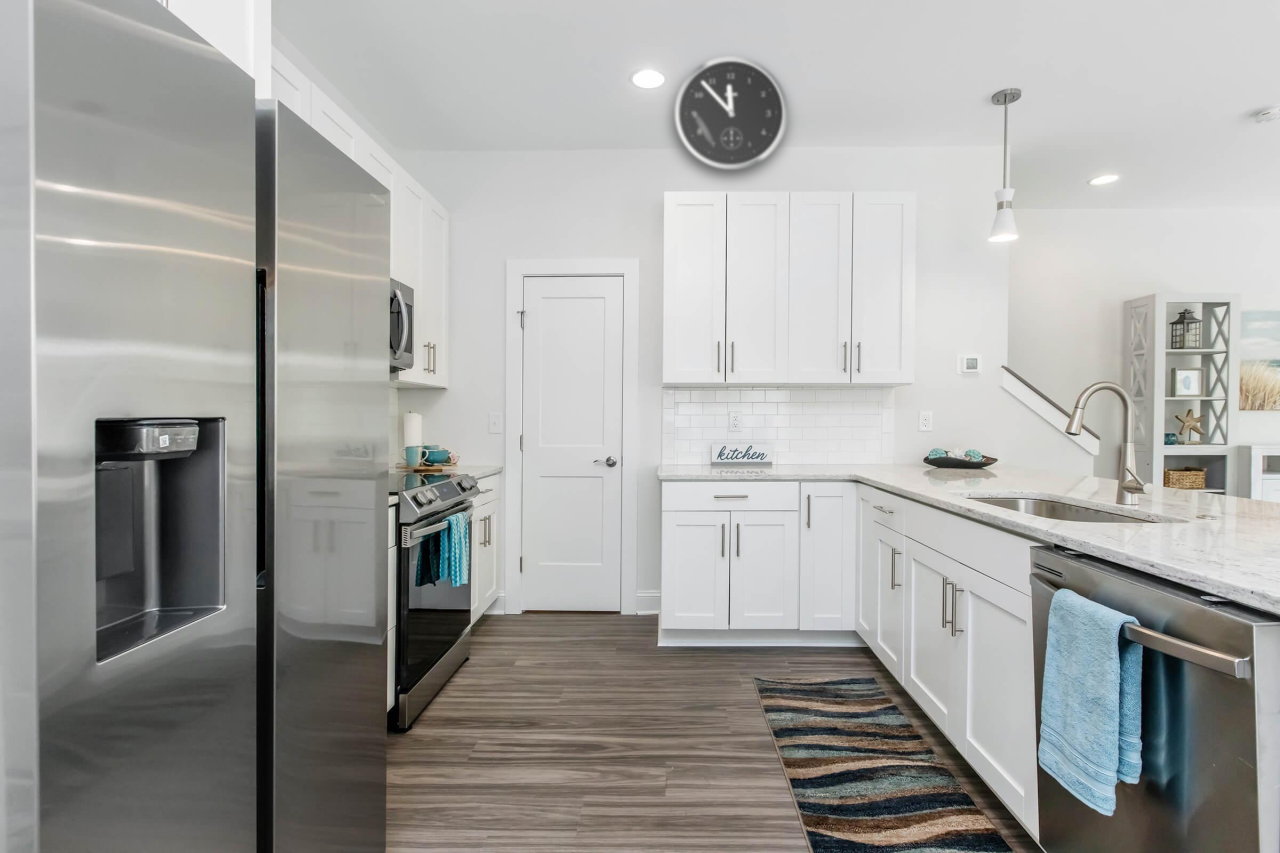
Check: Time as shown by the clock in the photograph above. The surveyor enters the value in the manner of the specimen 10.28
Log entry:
11.53
